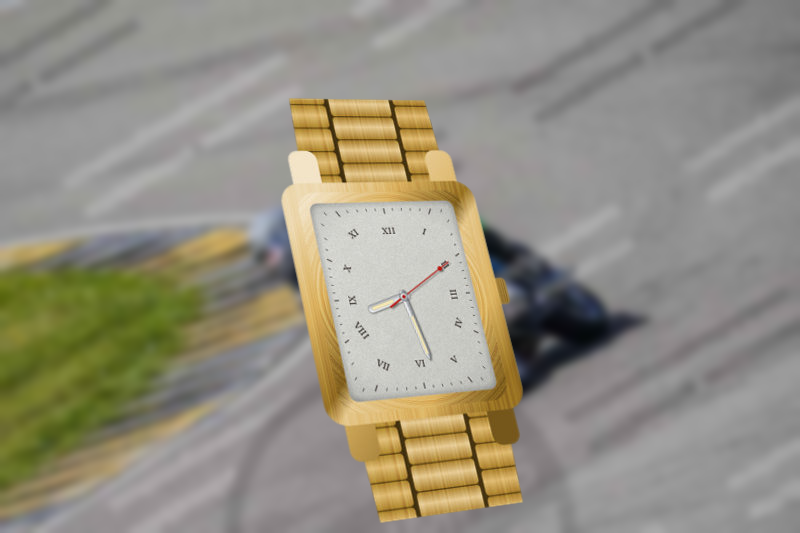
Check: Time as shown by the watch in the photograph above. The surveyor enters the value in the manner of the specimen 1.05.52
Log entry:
8.28.10
